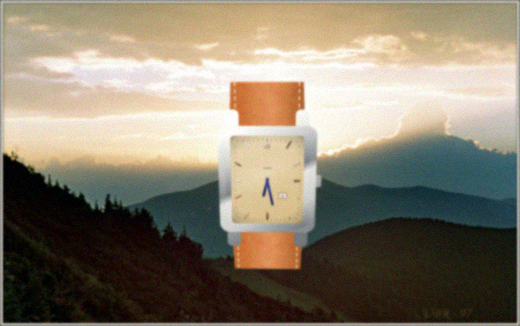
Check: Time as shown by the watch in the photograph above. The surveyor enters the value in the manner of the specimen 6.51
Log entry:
6.28
